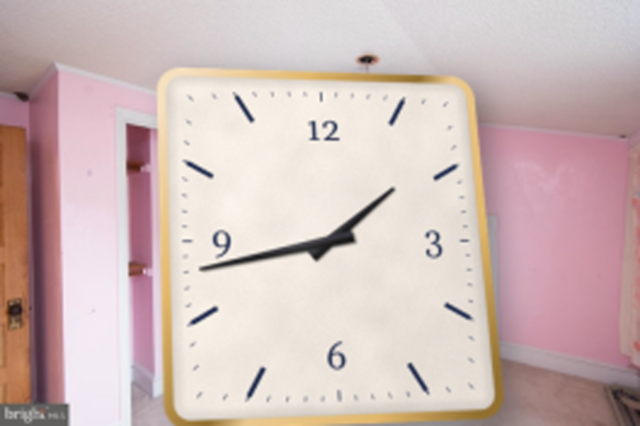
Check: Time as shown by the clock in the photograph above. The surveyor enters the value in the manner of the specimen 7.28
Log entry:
1.43
